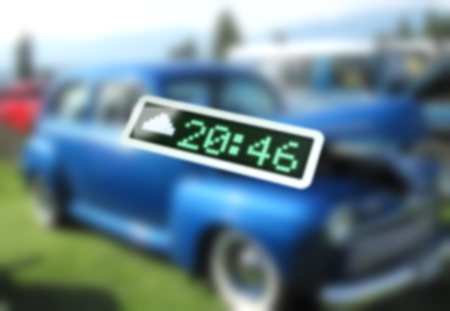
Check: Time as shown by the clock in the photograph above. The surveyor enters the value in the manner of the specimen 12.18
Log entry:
20.46
